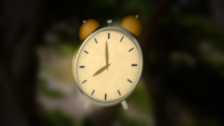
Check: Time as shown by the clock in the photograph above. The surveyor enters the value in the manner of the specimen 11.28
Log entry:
7.59
